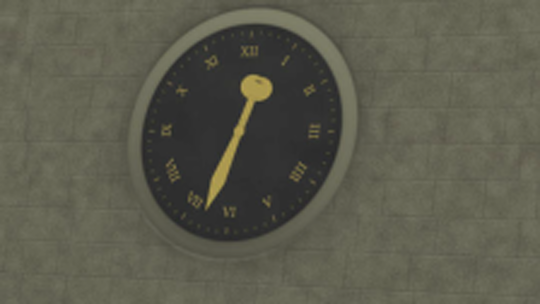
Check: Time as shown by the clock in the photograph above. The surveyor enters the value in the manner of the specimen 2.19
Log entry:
12.33
